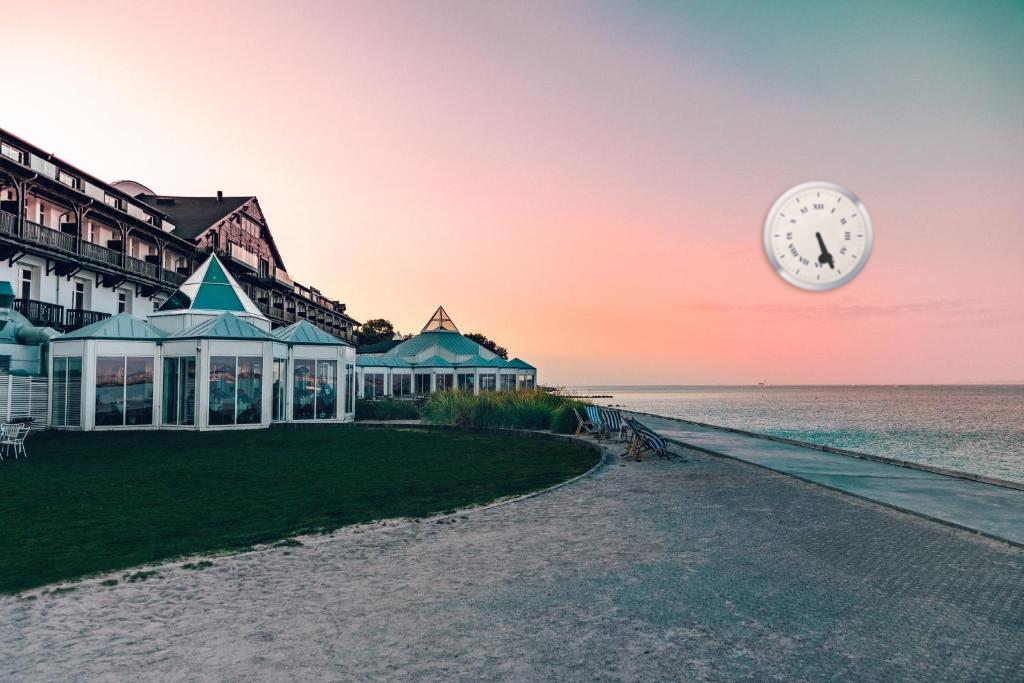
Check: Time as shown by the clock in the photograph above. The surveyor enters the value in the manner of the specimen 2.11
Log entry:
5.26
